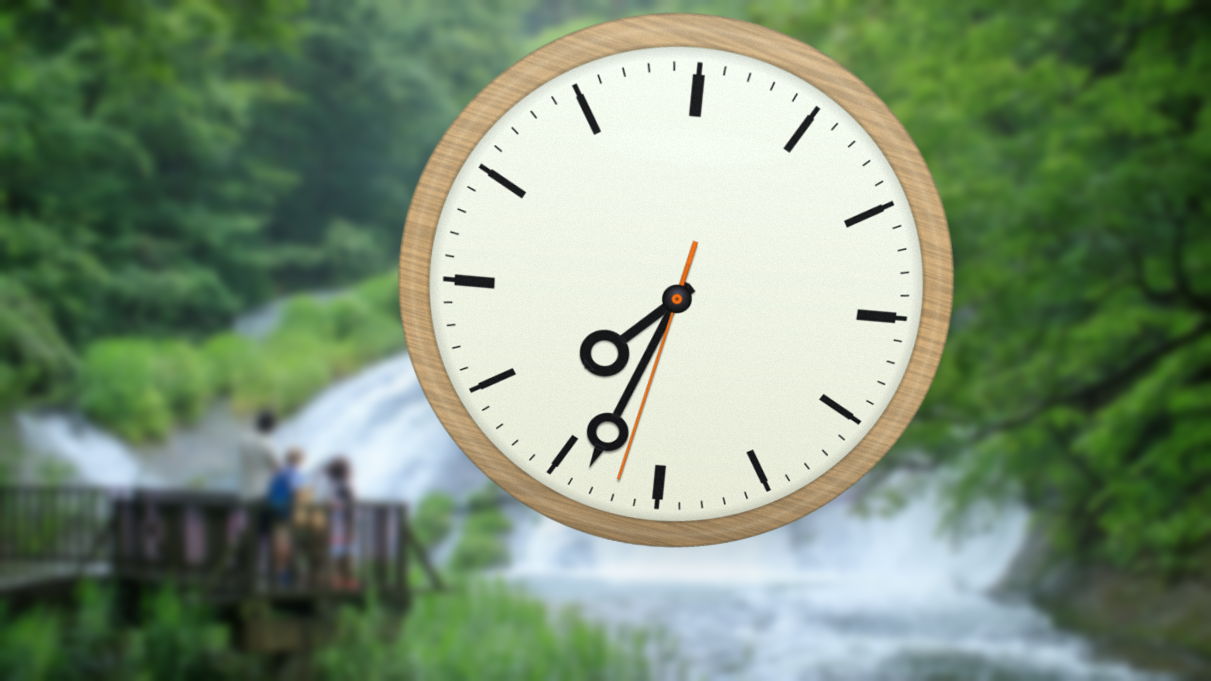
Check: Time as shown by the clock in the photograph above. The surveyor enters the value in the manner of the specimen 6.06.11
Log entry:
7.33.32
